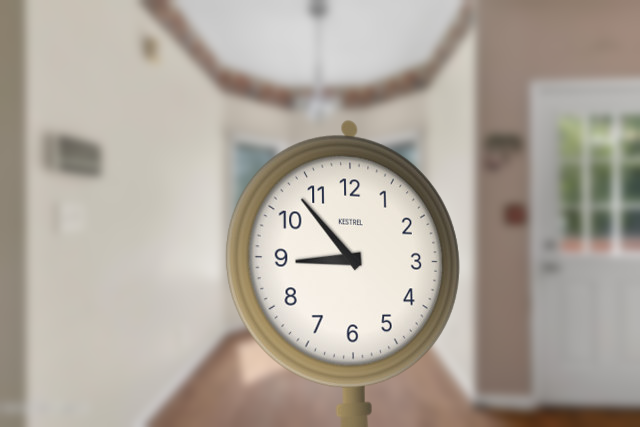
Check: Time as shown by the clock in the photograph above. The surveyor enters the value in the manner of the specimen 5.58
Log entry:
8.53
